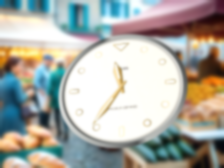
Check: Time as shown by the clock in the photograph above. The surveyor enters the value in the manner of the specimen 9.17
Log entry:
11.36
